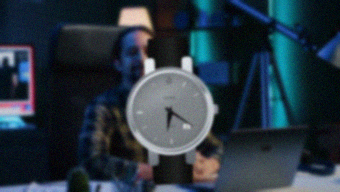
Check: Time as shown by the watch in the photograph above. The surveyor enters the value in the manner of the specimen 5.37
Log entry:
6.21
